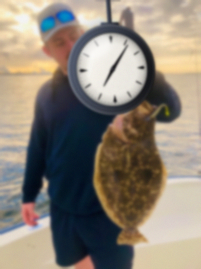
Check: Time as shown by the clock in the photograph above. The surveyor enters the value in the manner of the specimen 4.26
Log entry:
7.06
